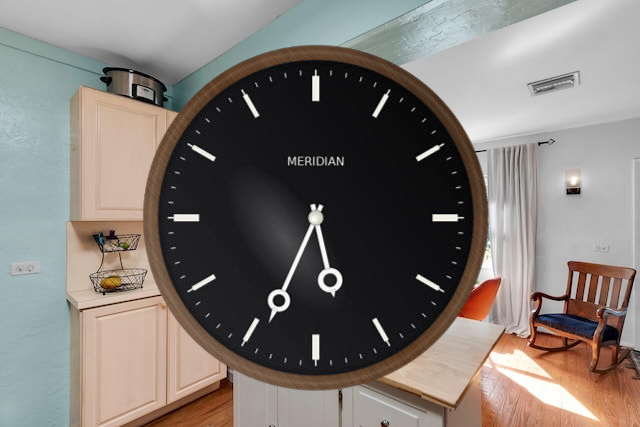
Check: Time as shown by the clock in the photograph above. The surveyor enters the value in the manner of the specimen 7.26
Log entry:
5.34
